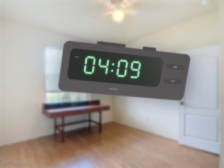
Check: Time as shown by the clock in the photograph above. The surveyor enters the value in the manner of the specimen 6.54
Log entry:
4.09
